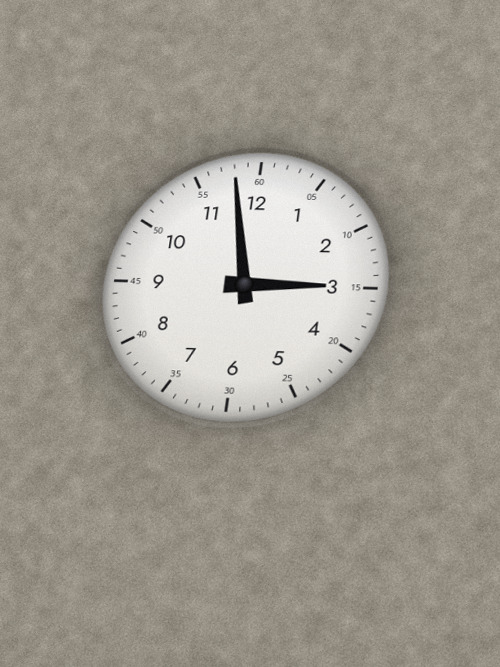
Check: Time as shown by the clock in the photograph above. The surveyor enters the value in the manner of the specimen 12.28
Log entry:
2.58
